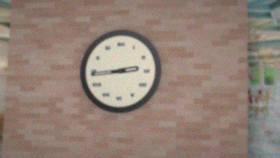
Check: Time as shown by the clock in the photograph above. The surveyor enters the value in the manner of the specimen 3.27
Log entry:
2.44
